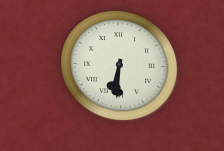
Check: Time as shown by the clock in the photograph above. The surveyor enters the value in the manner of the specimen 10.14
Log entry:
6.31
